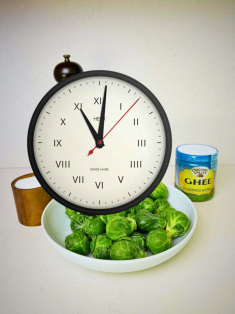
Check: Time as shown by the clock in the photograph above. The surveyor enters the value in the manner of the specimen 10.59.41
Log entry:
11.01.07
